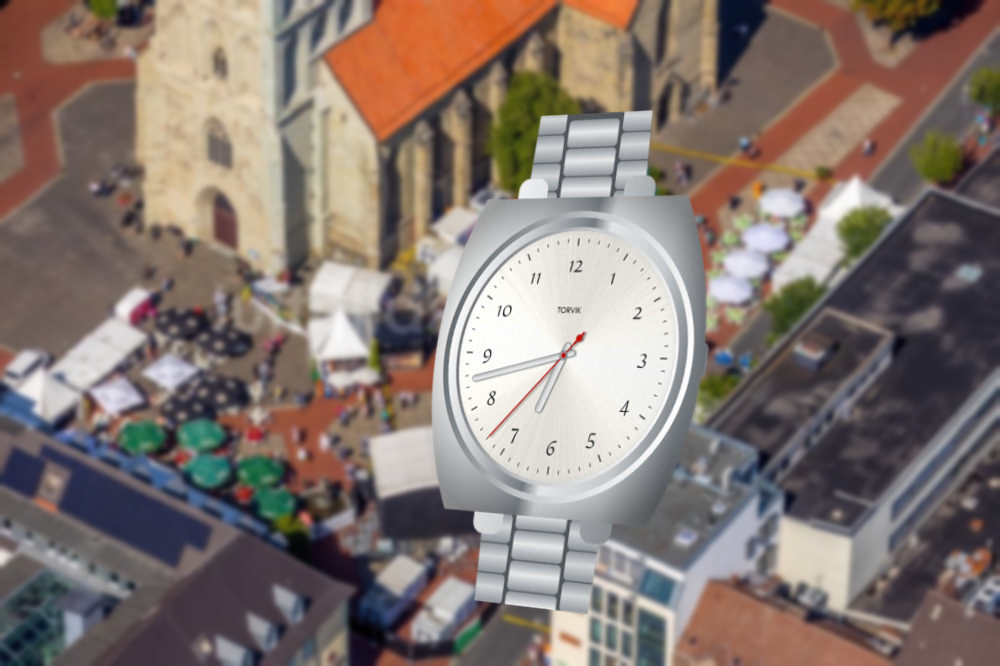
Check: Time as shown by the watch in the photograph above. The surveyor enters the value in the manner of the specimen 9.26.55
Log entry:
6.42.37
